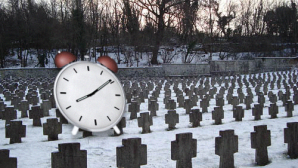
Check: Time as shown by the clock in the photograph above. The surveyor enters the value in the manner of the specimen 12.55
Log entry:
8.09
